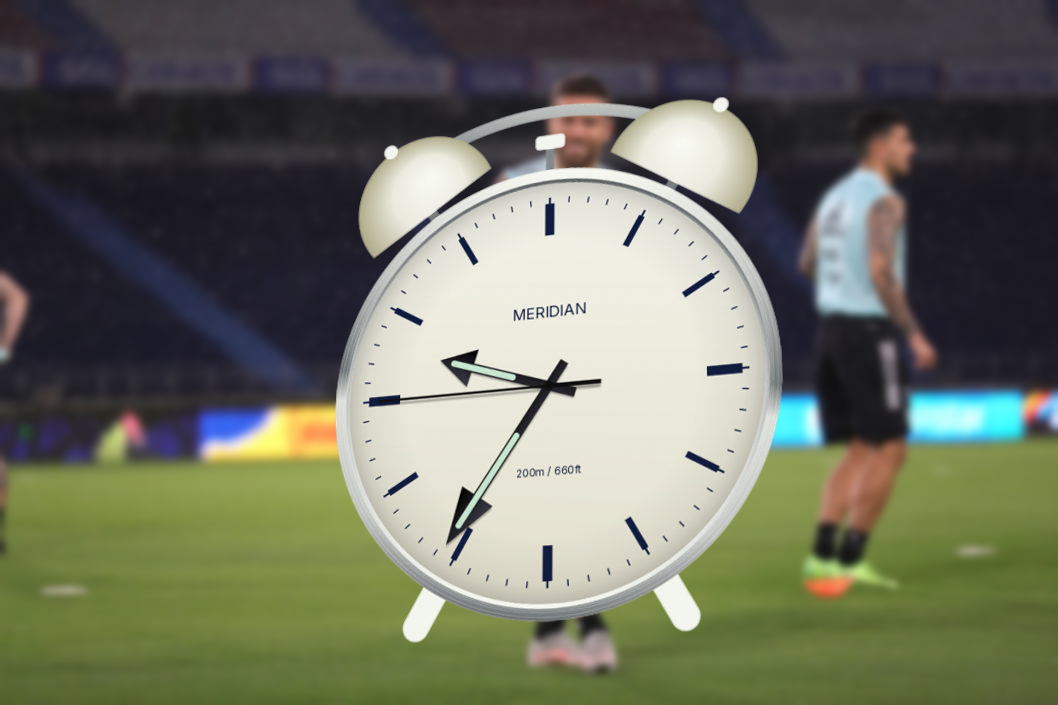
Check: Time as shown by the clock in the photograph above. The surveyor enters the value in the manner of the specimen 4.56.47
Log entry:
9.35.45
